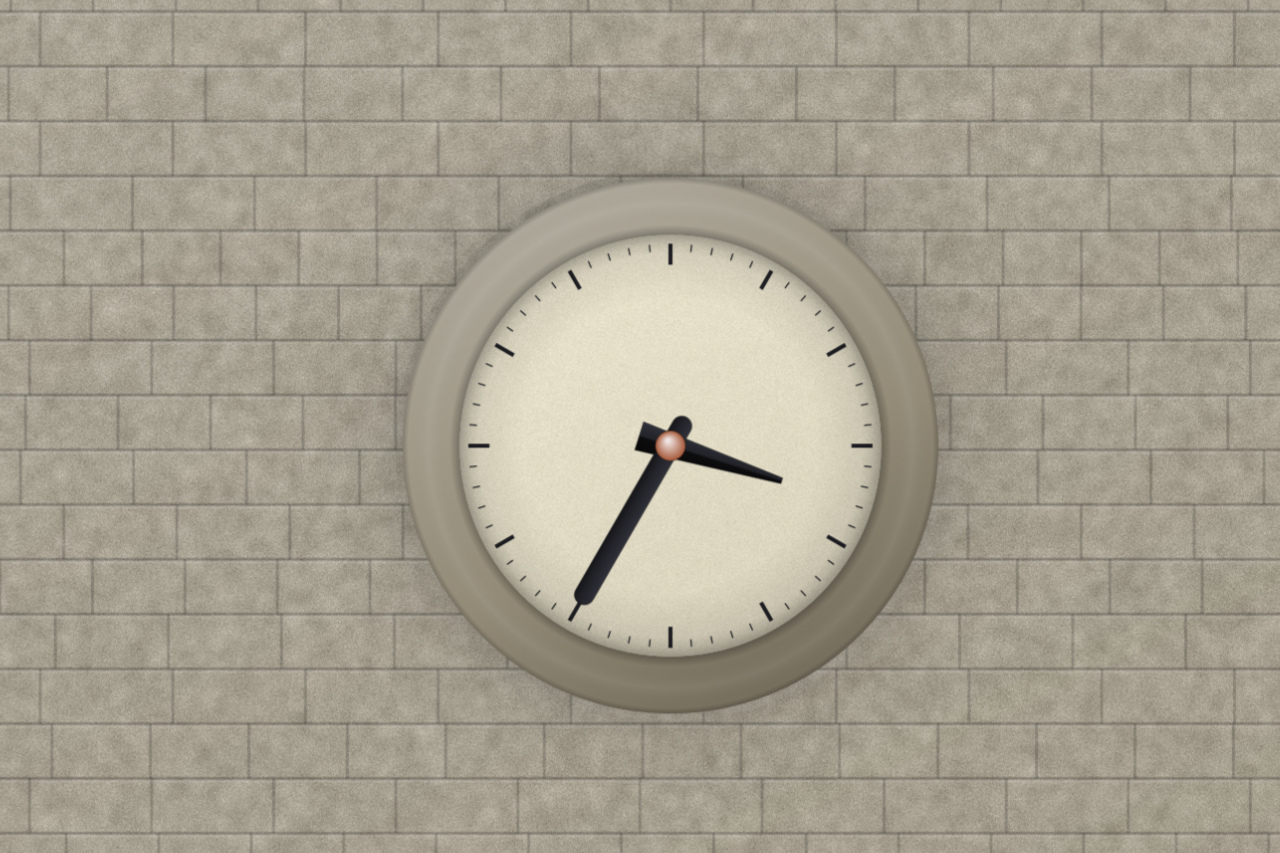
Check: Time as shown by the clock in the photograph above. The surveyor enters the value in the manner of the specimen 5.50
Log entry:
3.35
